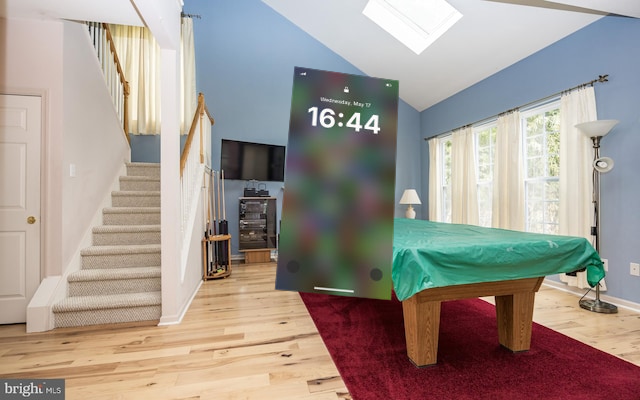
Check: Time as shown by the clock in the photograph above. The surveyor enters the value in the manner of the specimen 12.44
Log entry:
16.44
